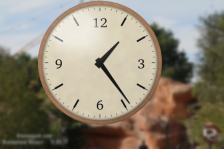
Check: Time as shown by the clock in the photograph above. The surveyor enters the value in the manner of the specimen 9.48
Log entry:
1.24
